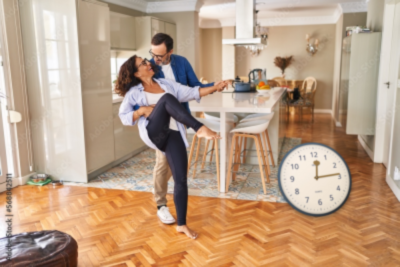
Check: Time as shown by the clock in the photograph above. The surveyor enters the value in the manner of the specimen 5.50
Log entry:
12.14
